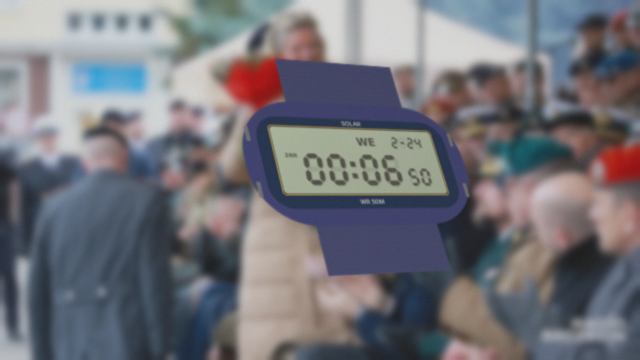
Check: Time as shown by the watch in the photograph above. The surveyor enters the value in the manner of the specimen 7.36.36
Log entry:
0.06.50
